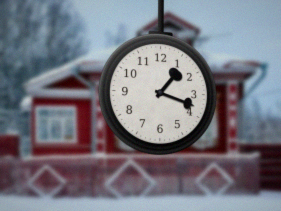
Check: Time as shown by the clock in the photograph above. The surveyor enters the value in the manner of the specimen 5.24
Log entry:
1.18
